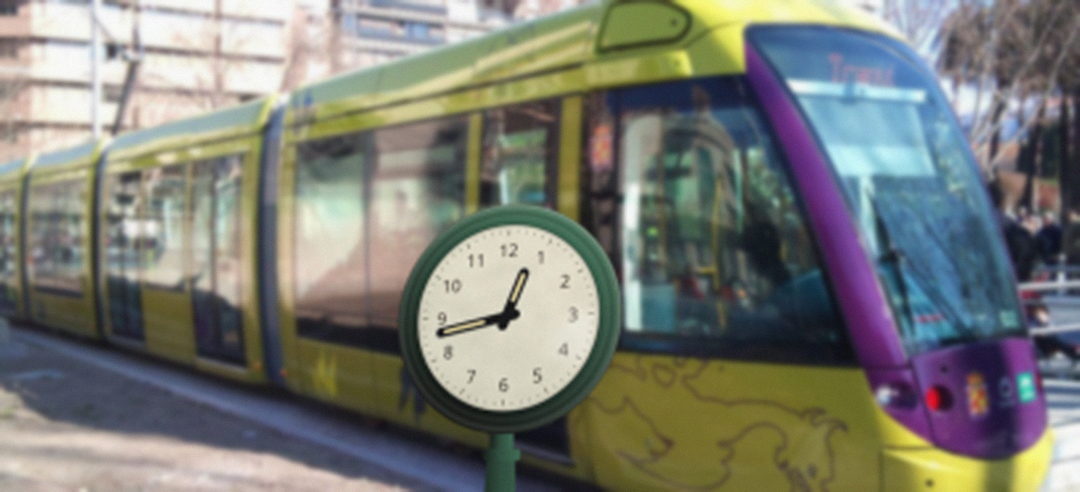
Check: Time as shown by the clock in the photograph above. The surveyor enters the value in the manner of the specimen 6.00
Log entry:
12.43
